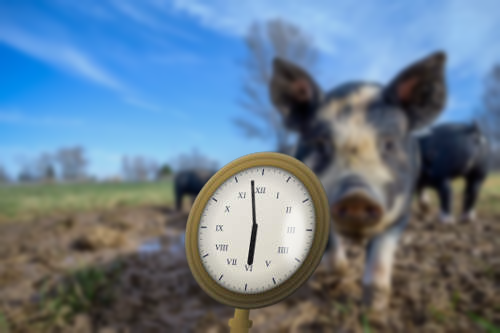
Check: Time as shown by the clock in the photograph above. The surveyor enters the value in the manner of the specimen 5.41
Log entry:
5.58
